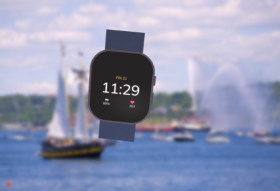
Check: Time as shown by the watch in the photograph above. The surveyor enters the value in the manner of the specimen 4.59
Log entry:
11.29
